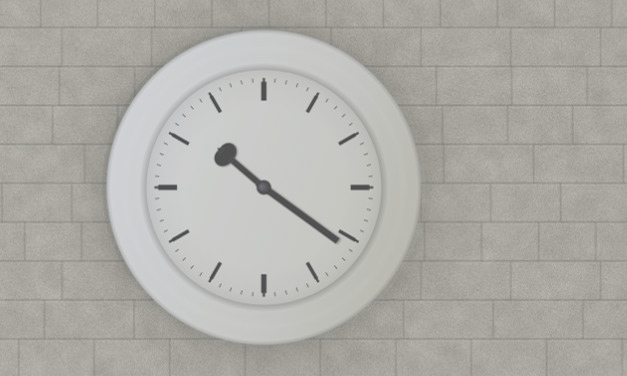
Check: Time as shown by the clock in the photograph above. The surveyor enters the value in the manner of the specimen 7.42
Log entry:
10.21
